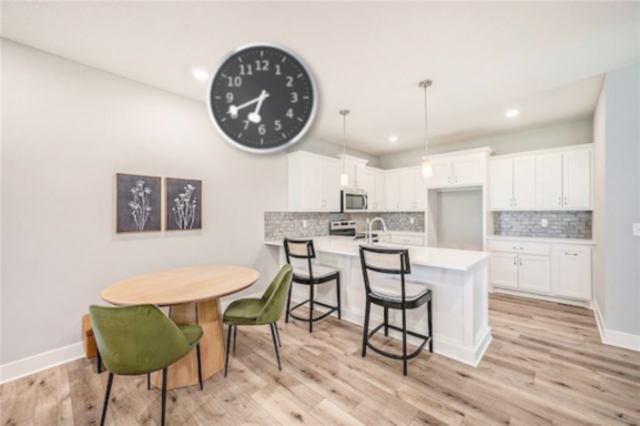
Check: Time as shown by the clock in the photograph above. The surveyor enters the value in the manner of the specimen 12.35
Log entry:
6.41
